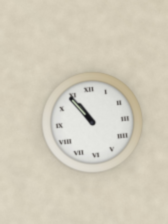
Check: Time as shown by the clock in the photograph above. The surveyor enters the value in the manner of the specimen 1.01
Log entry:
10.54
